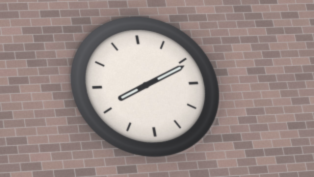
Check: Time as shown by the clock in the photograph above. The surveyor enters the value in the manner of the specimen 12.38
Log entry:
8.11
